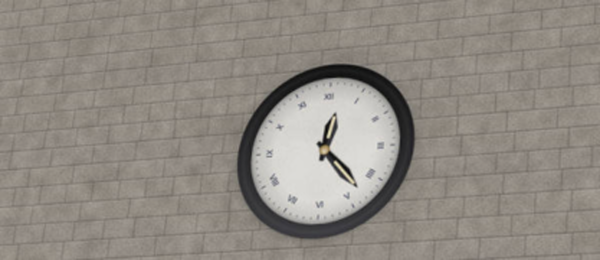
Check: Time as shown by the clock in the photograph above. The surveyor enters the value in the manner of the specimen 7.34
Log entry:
12.23
